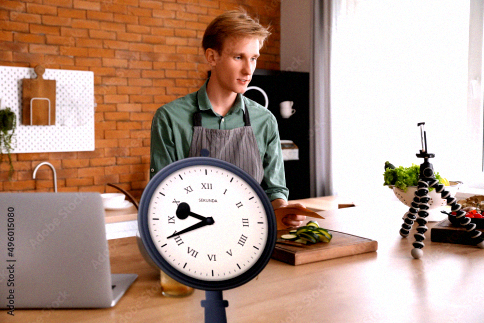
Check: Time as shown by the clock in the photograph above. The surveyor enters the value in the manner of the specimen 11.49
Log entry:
9.41
